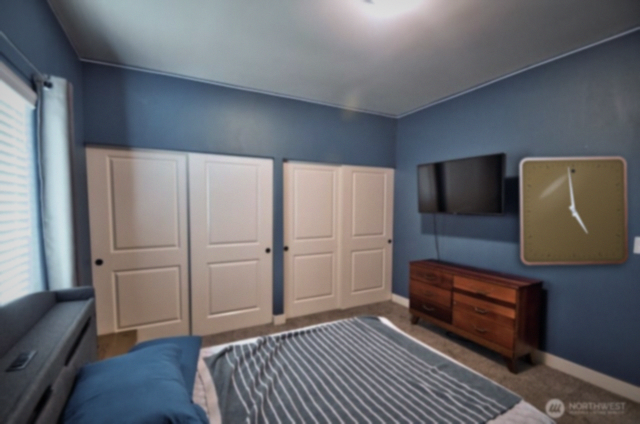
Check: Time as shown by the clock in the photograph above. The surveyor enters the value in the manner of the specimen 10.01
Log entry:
4.59
